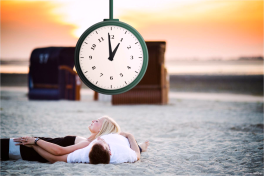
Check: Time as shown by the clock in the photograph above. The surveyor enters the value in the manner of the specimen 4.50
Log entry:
12.59
